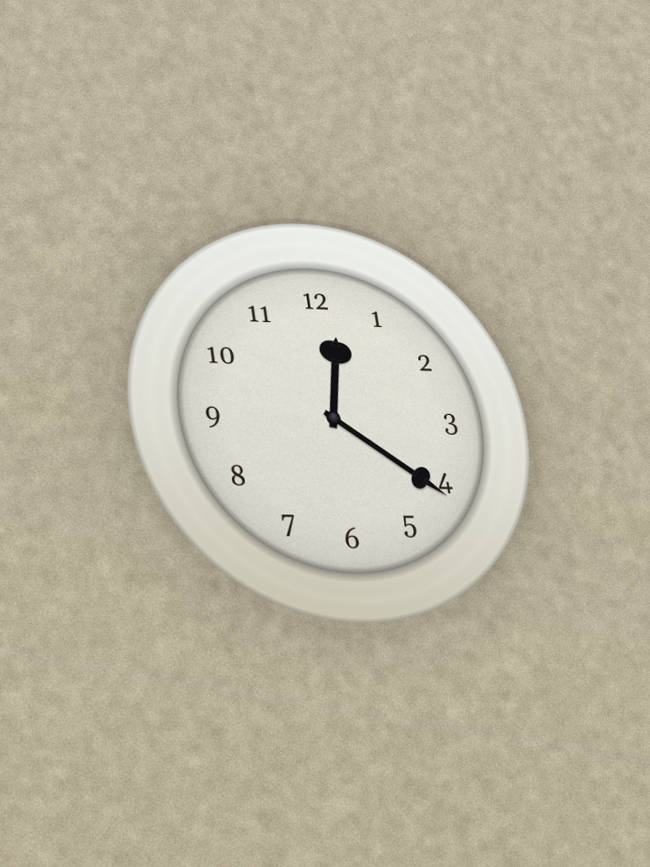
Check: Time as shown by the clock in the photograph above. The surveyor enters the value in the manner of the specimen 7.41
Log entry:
12.21
